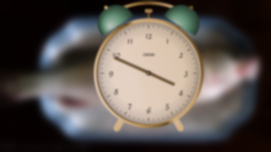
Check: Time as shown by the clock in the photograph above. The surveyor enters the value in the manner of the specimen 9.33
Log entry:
3.49
